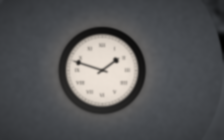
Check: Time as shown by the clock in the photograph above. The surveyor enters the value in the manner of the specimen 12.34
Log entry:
1.48
